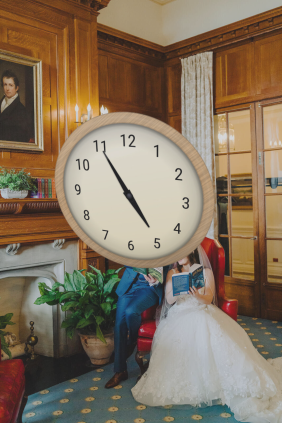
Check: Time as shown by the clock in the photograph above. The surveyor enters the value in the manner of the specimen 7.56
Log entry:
4.55
